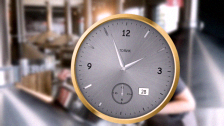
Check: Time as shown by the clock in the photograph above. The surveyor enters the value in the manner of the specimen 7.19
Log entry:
1.56
